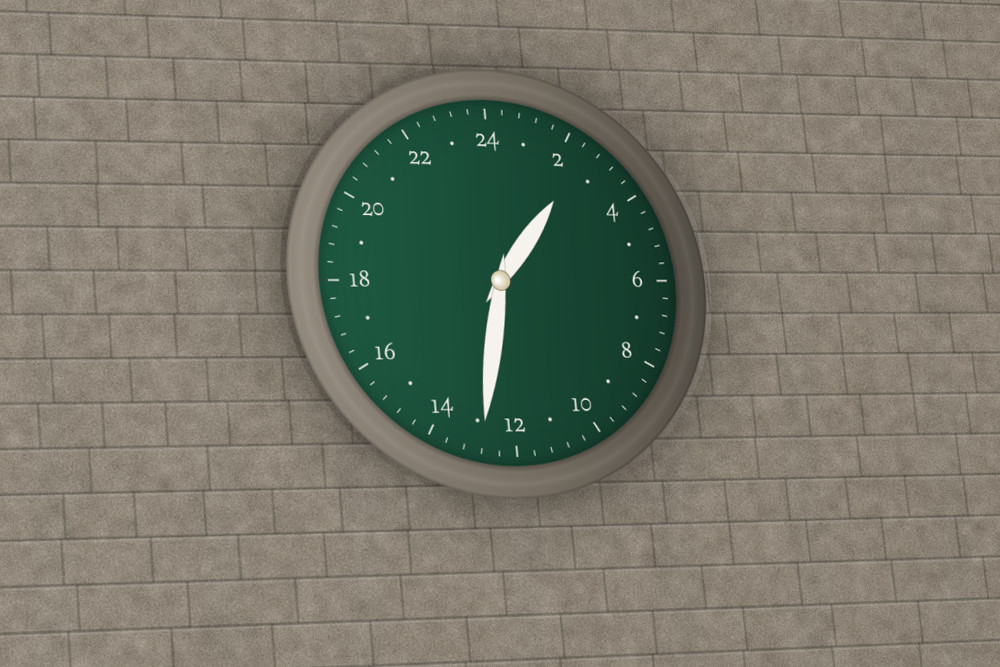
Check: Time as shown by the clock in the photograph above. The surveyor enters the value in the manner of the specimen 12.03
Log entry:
2.32
